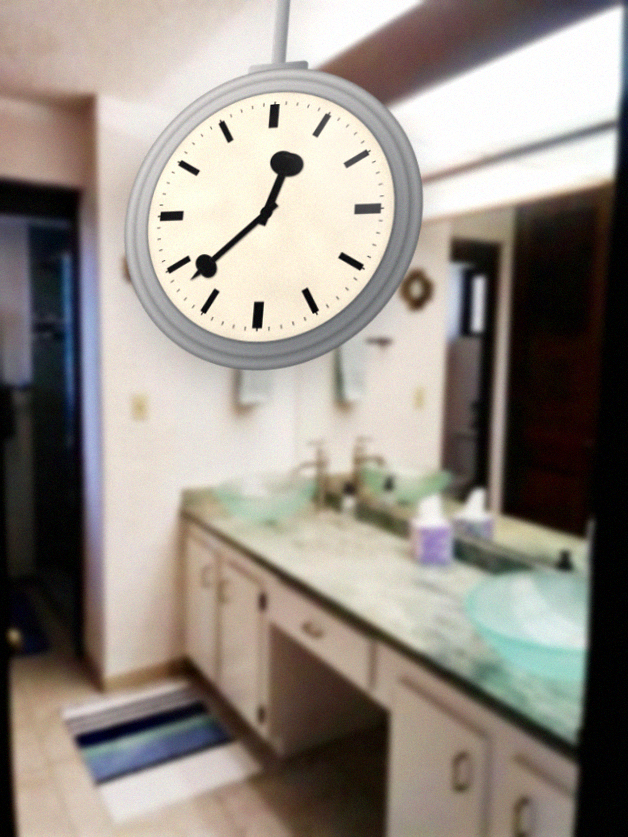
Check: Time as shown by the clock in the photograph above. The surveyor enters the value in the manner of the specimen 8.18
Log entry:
12.38
